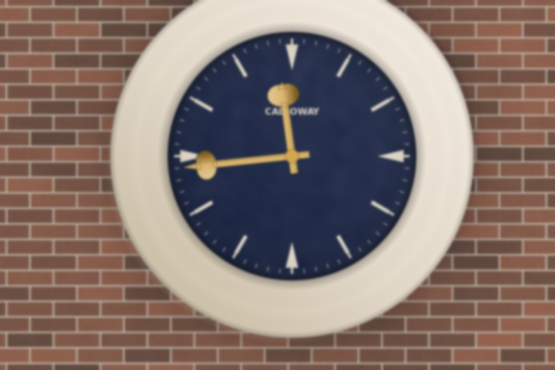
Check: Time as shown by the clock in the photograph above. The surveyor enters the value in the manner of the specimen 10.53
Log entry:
11.44
